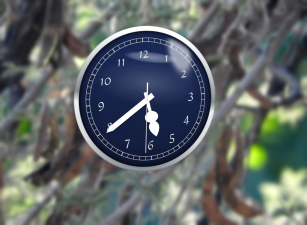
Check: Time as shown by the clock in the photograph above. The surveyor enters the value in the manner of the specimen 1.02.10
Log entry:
5.39.31
